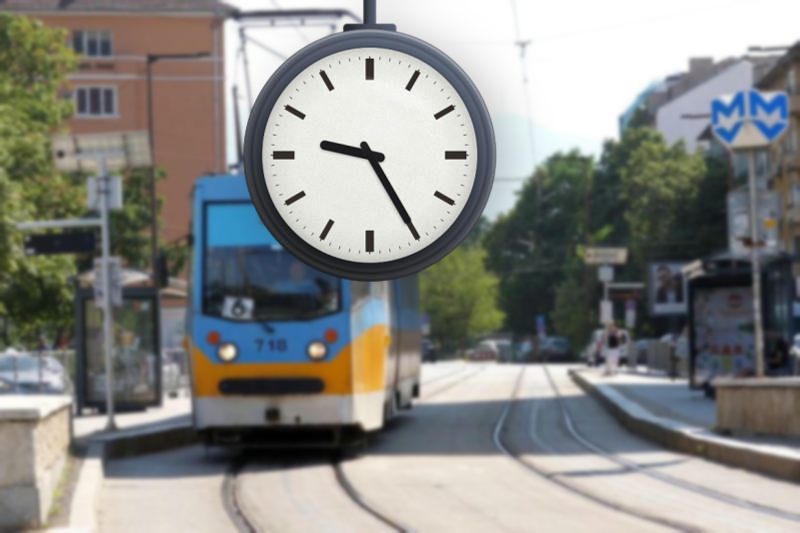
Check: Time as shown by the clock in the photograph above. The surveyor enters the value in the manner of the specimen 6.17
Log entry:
9.25
